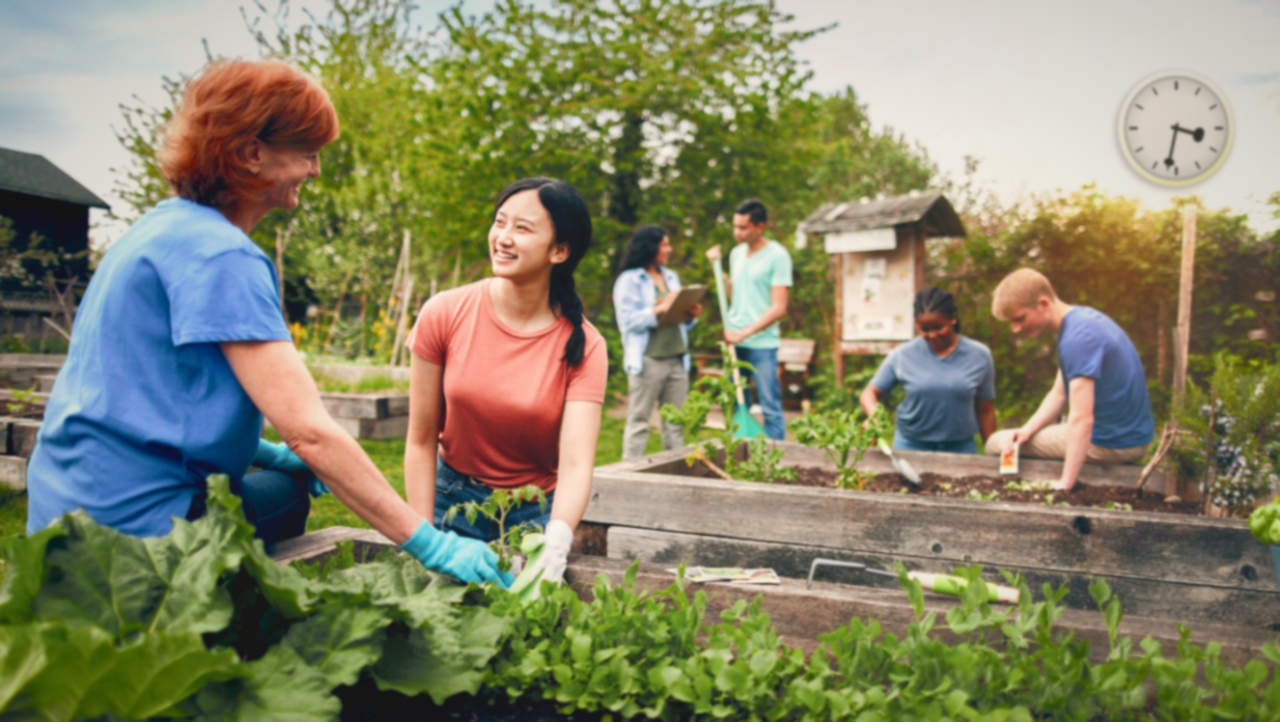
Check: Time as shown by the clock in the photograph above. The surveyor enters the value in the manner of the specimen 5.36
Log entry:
3.32
